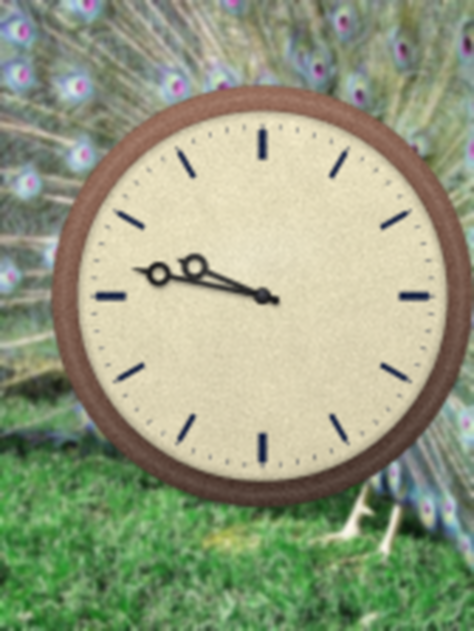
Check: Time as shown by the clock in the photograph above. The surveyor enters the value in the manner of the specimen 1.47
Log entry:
9.47
